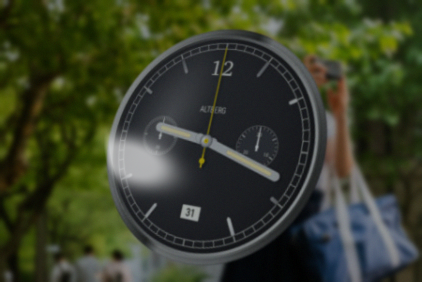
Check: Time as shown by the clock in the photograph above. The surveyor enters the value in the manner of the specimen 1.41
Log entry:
9.18
